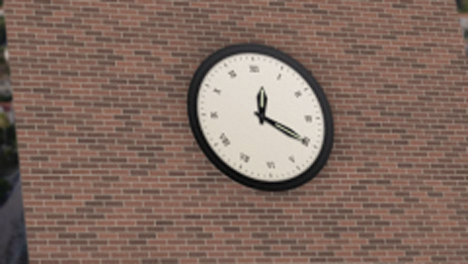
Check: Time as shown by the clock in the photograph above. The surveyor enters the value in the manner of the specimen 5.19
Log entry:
12.20
